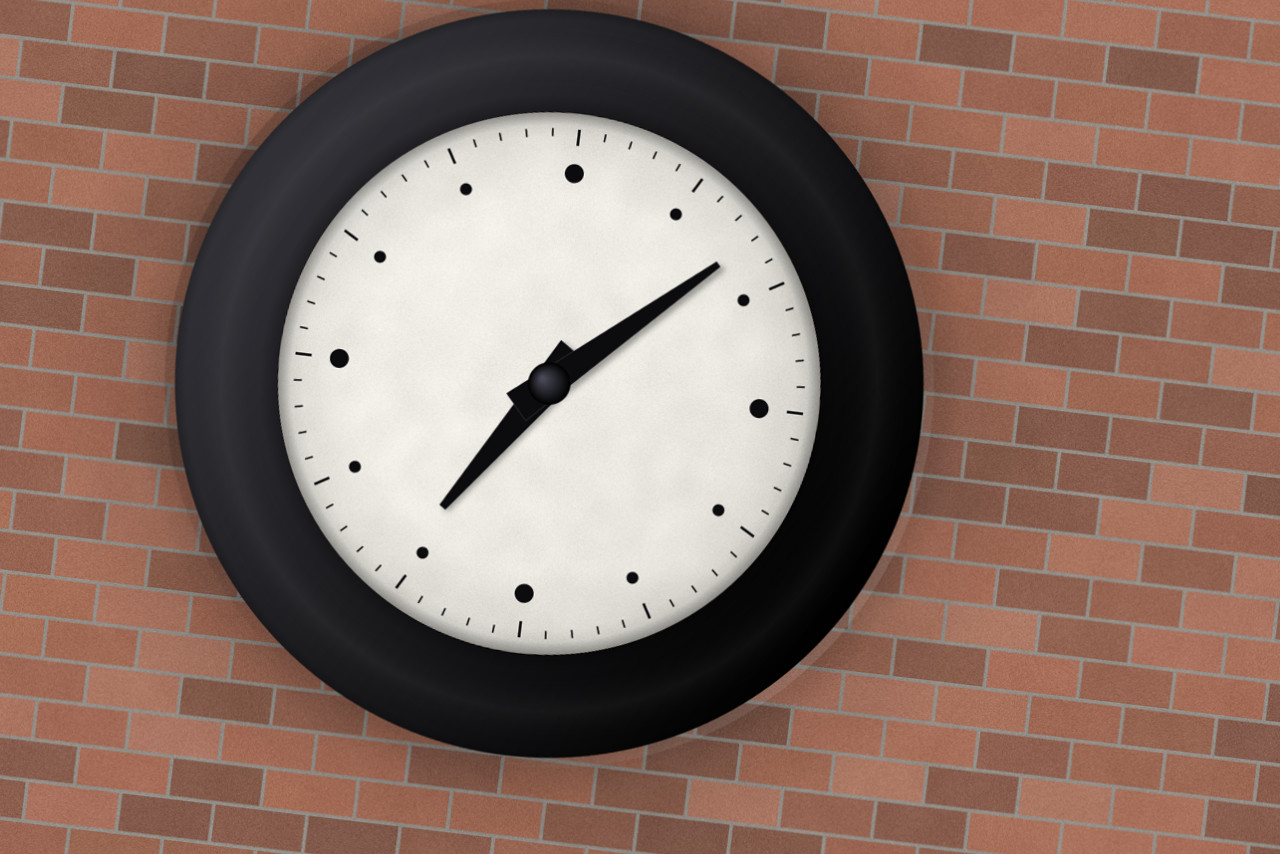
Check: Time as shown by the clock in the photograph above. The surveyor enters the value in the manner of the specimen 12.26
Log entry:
7.08
